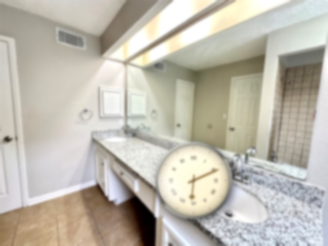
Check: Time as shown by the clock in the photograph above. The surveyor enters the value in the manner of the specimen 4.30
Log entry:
6.11
